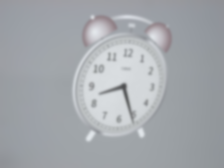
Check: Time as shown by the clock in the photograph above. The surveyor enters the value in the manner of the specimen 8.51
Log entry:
8.26
